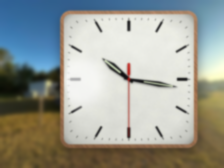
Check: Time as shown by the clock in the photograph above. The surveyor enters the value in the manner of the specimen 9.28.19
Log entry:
10.16.30
